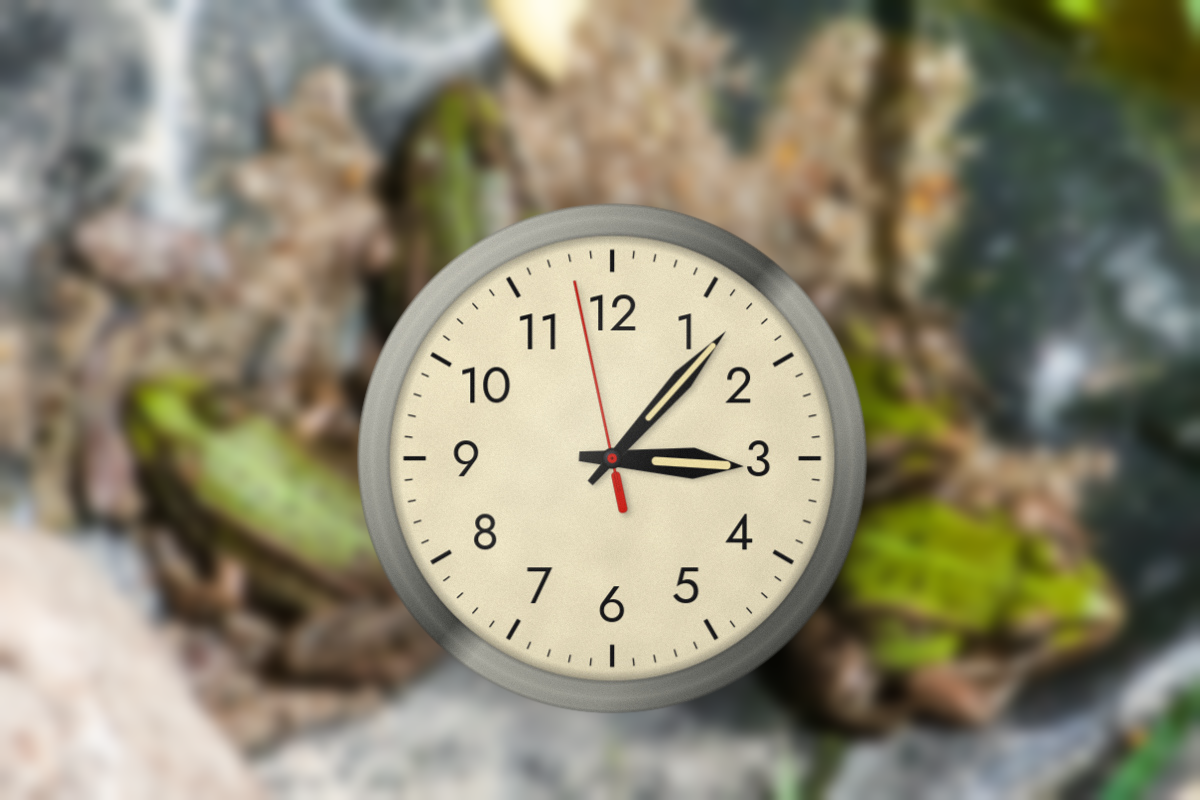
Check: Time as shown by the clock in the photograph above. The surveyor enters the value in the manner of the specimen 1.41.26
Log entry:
3.06.58
